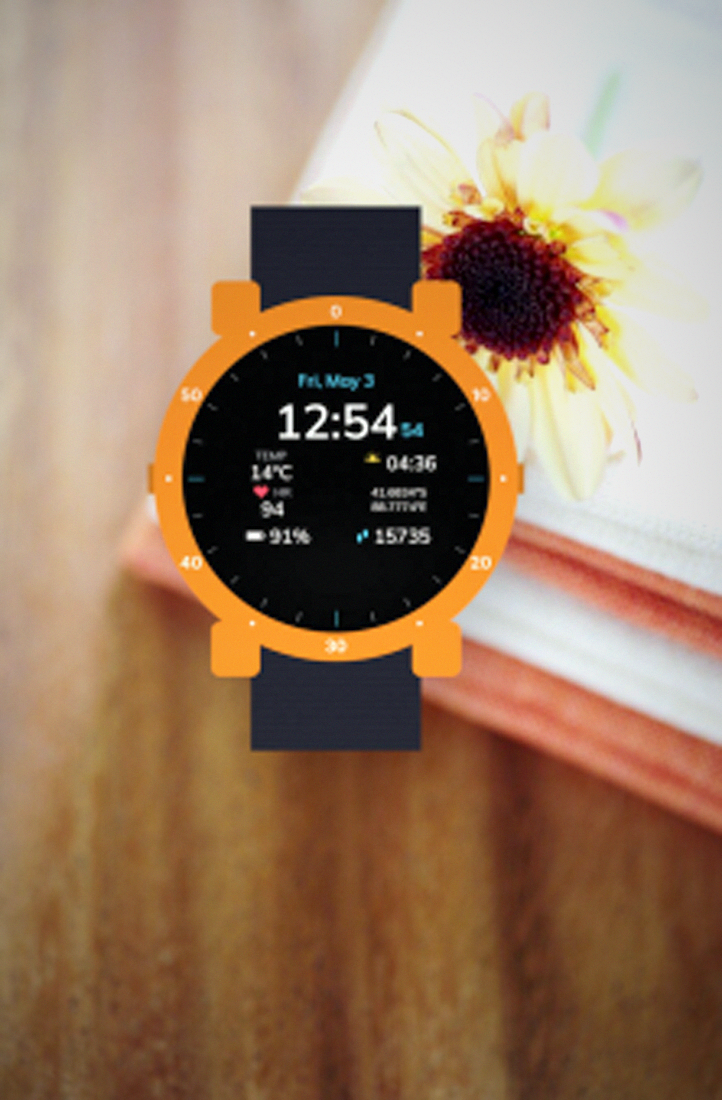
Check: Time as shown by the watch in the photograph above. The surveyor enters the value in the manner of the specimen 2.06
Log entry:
12.54
